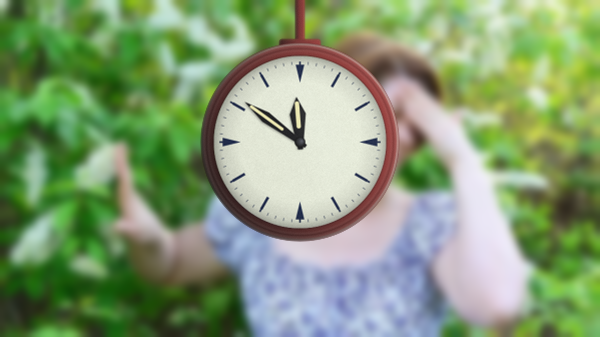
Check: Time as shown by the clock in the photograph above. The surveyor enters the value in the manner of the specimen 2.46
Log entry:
11.51
